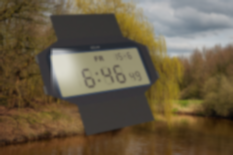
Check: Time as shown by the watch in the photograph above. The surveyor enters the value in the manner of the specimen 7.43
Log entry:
6.46
